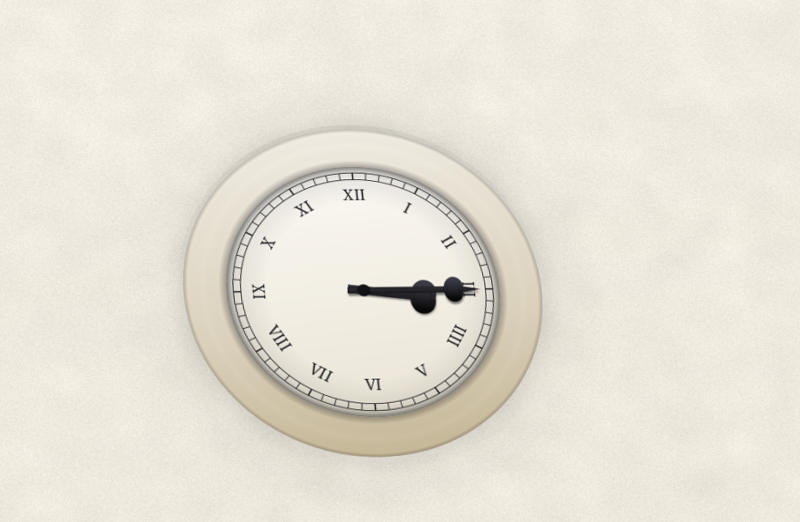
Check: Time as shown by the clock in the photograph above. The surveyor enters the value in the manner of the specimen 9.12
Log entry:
3.15
